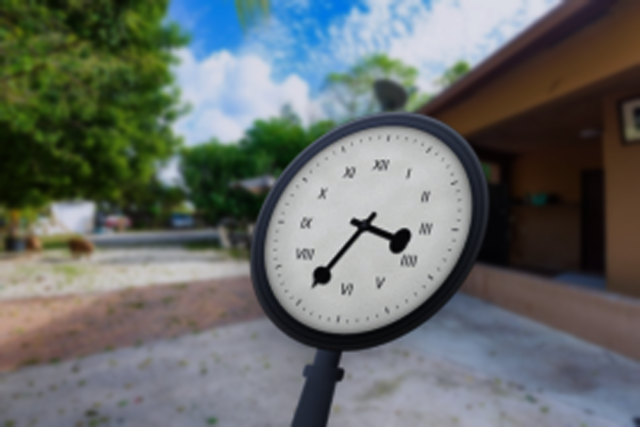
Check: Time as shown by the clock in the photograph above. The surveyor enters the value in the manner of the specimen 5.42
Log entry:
3.35
